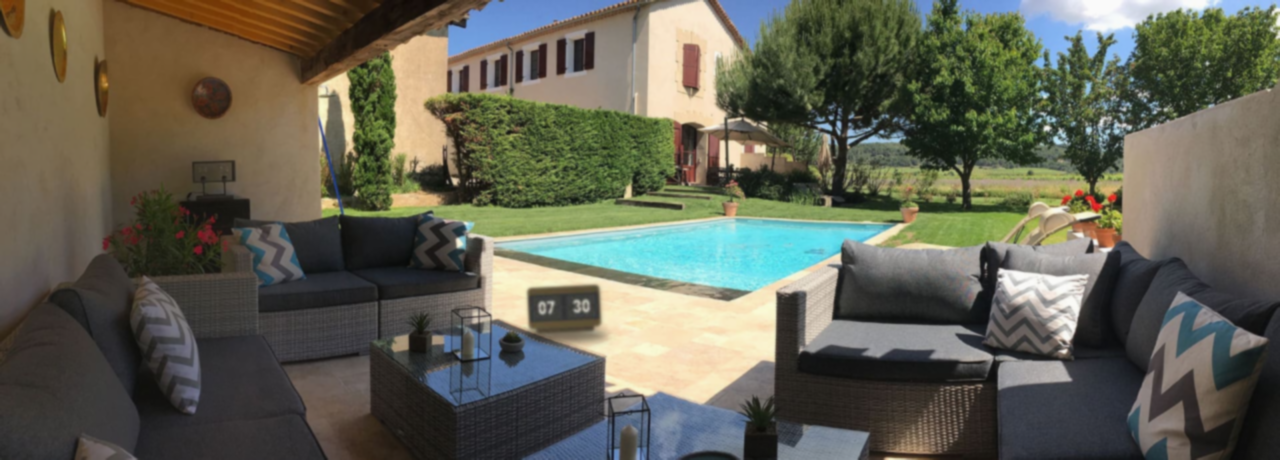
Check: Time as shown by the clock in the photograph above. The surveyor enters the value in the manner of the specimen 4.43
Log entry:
7.30
